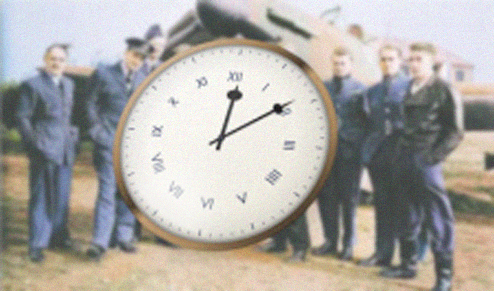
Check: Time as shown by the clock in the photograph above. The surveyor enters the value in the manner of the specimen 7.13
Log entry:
12.09
